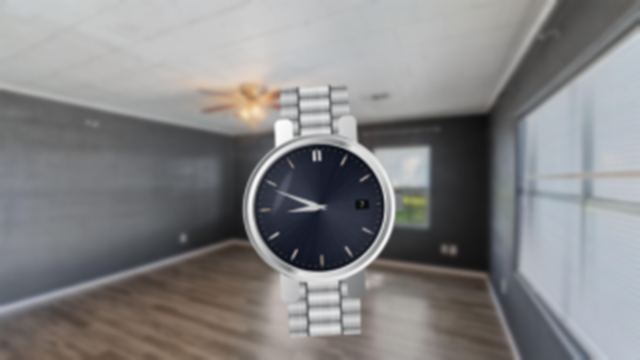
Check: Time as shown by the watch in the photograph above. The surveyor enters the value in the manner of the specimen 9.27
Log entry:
8.49
